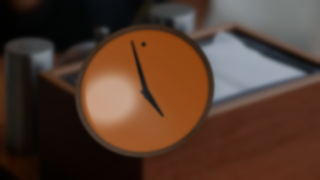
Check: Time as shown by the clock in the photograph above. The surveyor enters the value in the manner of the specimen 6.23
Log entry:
4.58
